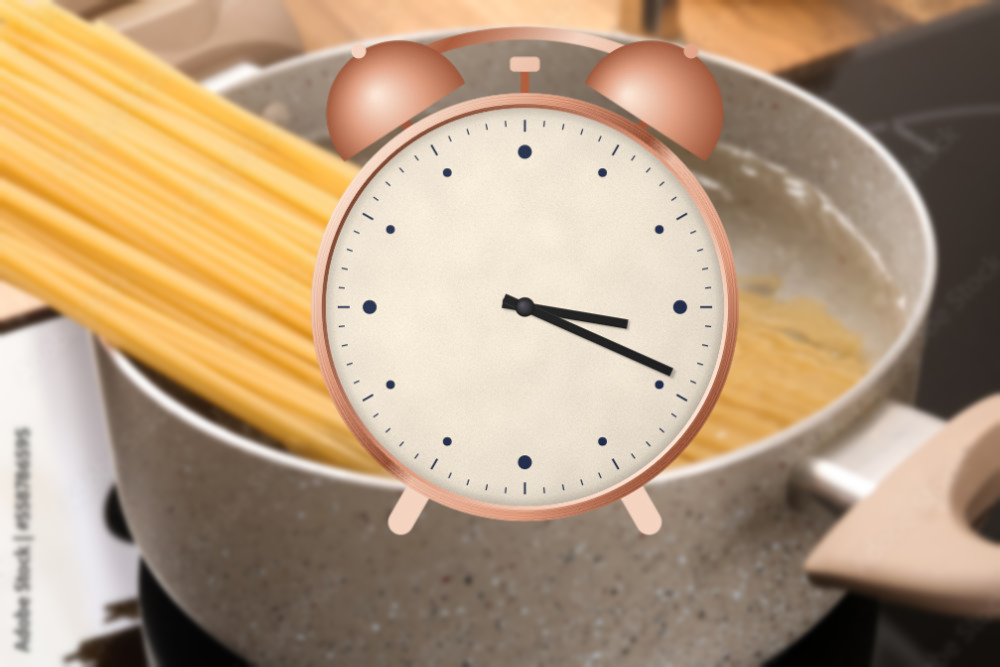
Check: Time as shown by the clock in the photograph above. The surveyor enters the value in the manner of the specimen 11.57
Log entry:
3.19
